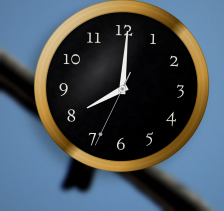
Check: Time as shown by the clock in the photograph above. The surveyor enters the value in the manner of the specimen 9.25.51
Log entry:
8.00.34
